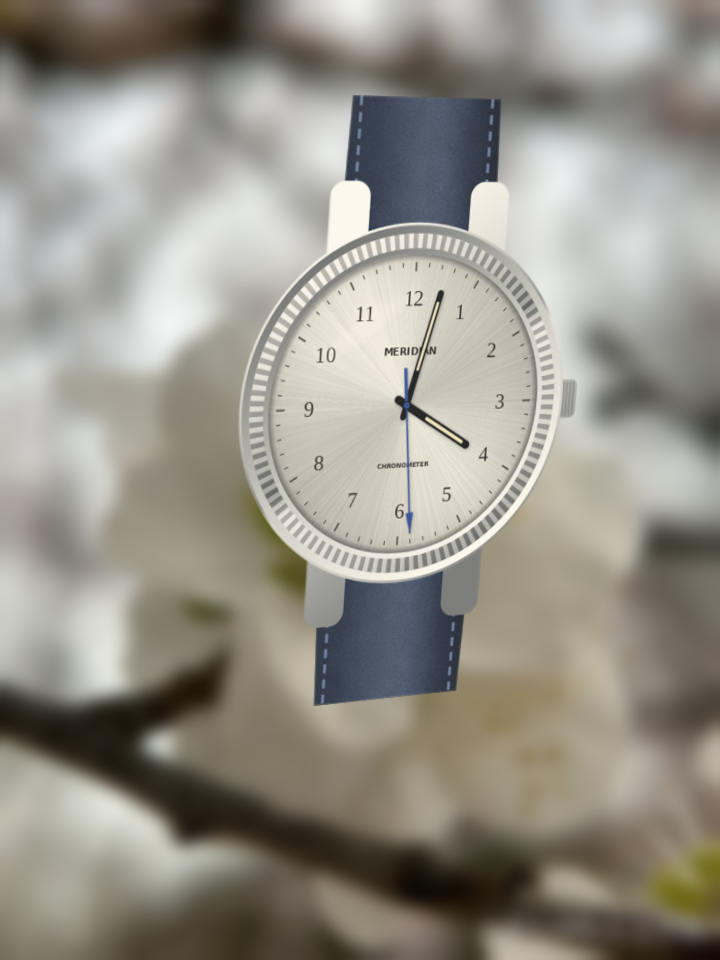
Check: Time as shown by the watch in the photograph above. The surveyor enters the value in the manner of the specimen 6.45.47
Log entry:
4.02.29
